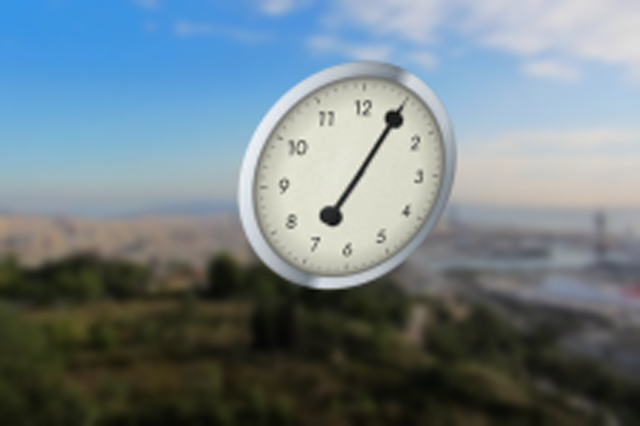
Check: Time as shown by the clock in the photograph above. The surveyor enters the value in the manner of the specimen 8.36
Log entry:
7.05
